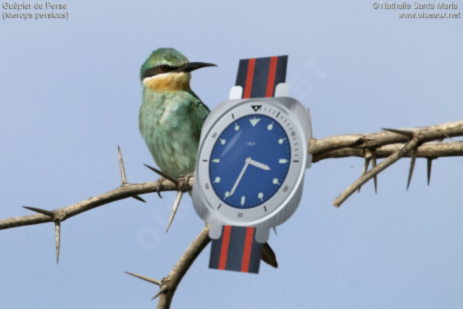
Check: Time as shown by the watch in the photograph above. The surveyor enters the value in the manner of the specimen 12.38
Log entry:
3.34
